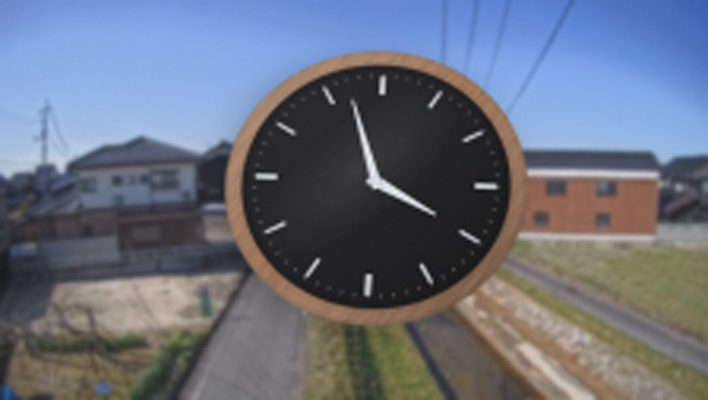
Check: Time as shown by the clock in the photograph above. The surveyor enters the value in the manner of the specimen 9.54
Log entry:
3.57
